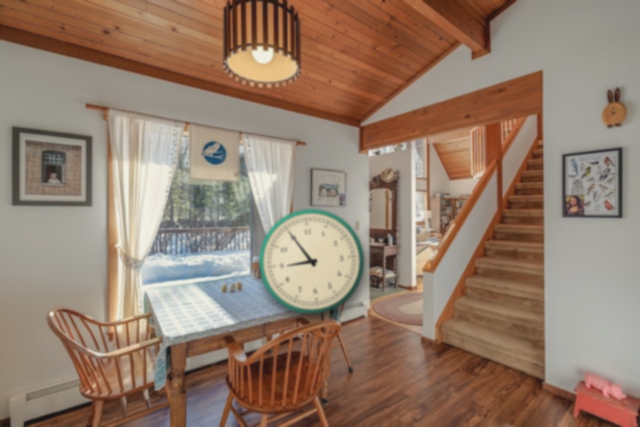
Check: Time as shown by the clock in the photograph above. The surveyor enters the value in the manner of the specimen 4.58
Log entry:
8.55
